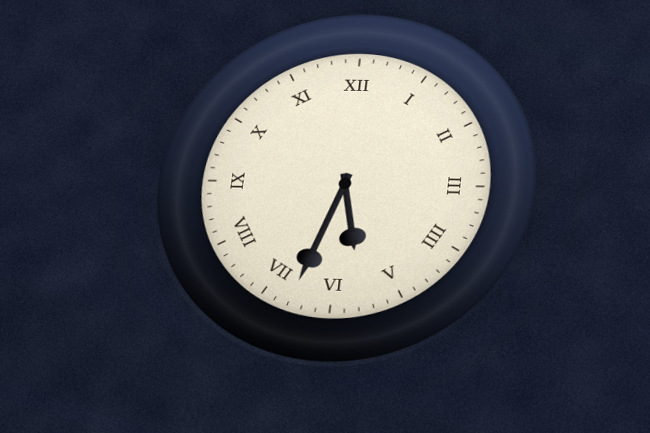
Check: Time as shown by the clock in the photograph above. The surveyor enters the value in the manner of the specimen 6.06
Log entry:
5.33
